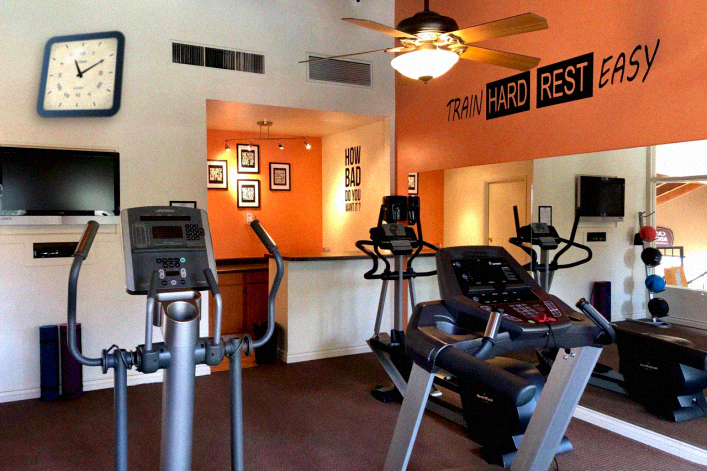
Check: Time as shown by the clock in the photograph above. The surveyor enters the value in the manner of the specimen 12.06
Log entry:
11.10
